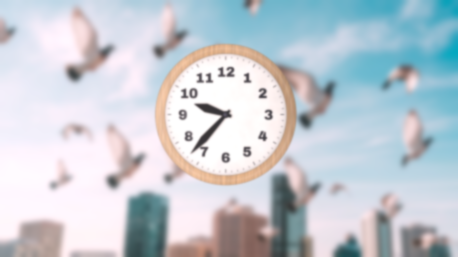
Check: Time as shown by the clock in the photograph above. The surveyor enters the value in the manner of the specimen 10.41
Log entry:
9.37
